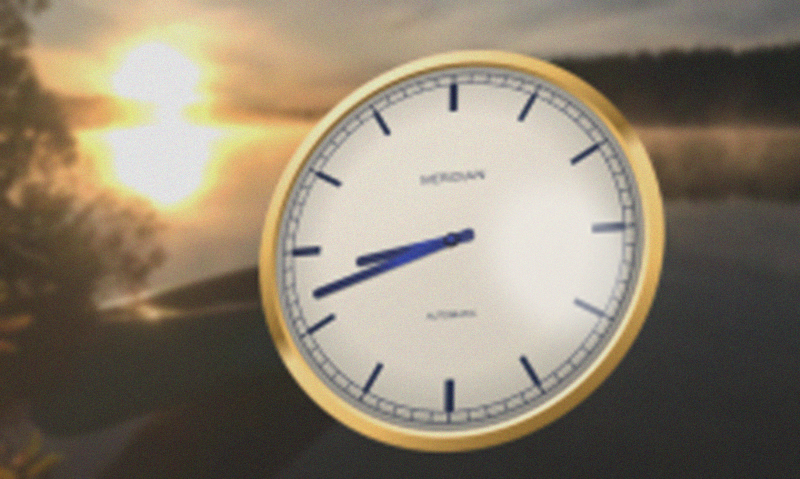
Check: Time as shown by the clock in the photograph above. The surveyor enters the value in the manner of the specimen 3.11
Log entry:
8.42
